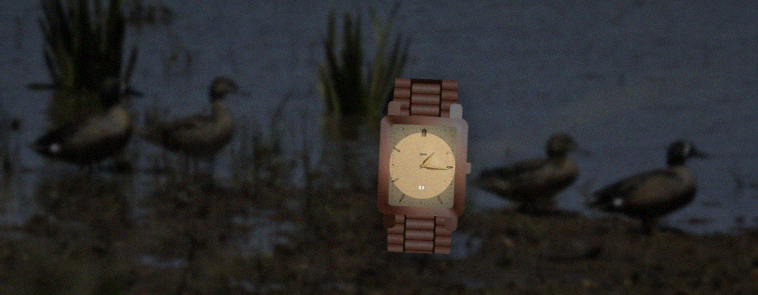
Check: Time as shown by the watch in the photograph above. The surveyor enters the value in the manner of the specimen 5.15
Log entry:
1.16
